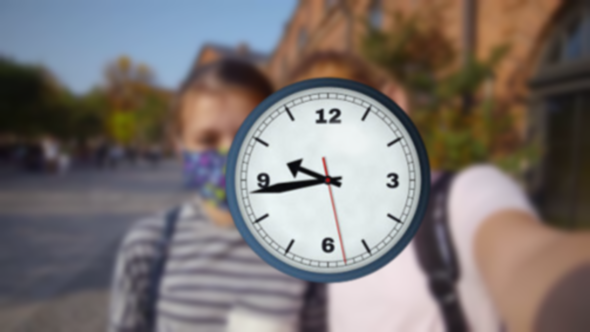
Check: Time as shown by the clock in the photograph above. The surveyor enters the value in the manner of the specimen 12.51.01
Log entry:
9.43.28
